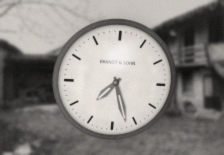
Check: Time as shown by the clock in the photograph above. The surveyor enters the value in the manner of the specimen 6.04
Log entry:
7.27
